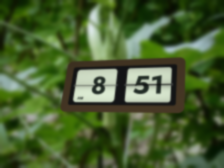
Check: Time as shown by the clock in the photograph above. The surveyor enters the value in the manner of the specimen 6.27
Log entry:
8.51
